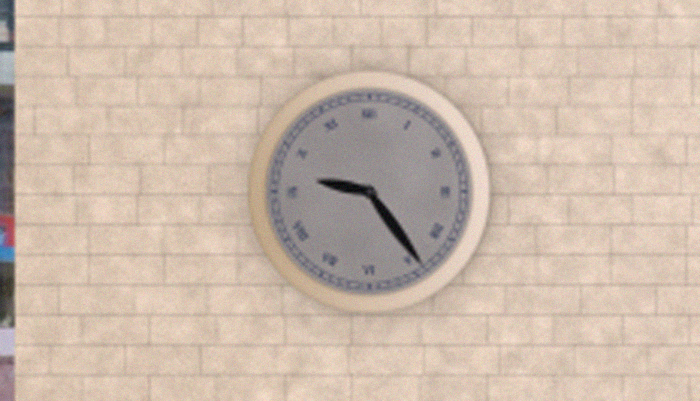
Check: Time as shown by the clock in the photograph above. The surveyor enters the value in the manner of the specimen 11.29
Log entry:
9.24
